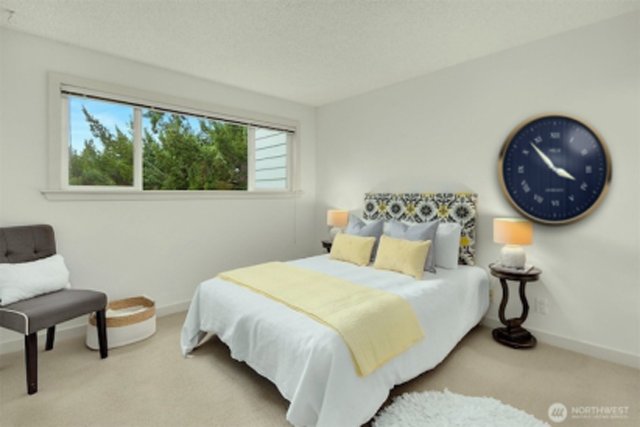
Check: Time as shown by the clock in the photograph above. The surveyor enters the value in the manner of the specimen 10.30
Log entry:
3.53
